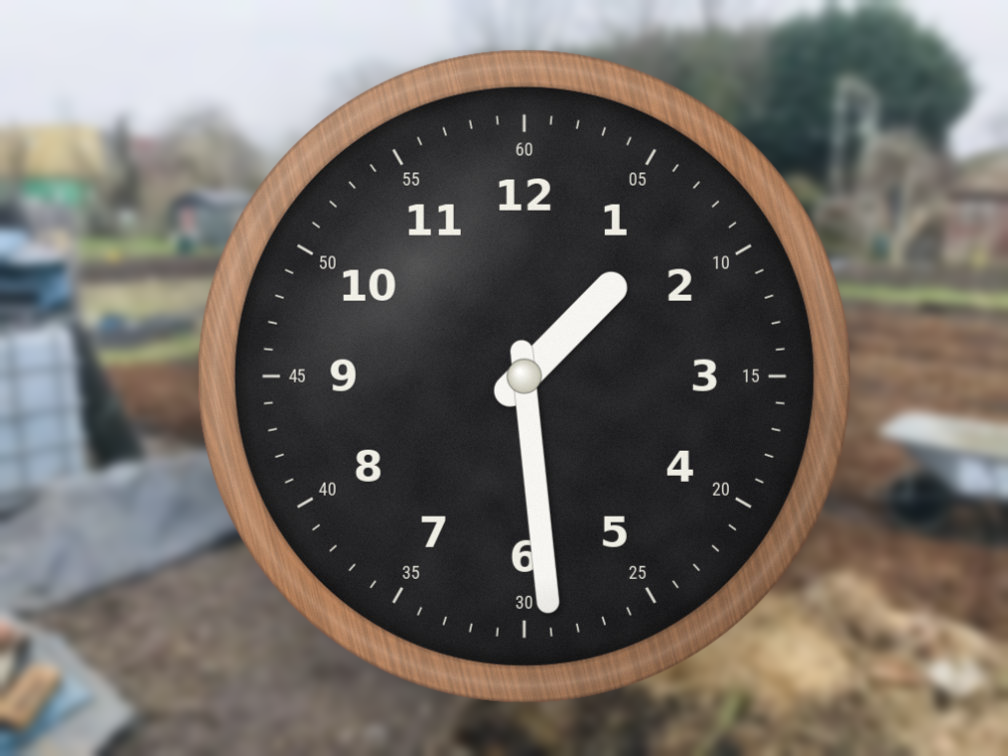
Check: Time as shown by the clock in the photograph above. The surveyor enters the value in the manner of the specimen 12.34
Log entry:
1.29
